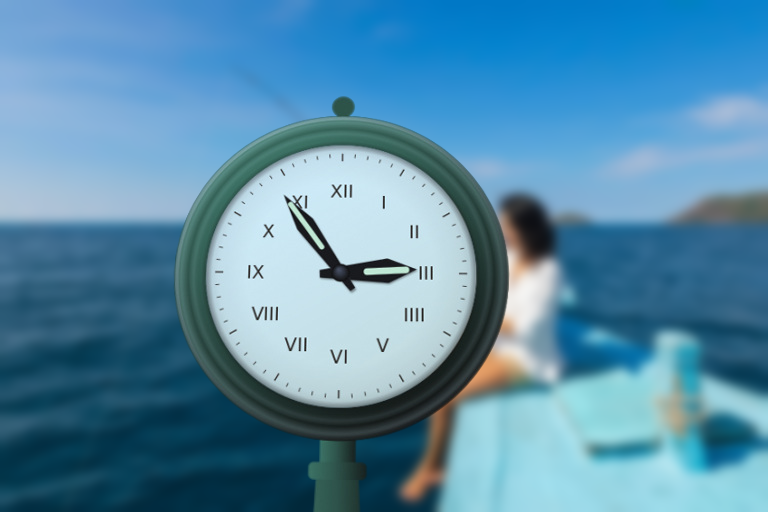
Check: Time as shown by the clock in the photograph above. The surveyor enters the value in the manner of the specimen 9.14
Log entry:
2.54
